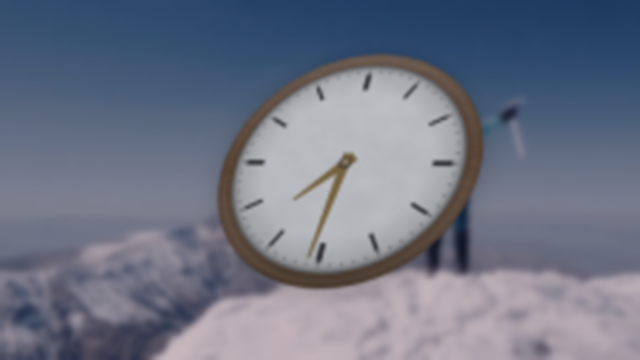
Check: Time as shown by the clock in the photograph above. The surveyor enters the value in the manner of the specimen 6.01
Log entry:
7.31
